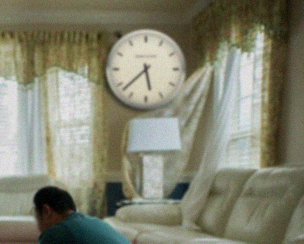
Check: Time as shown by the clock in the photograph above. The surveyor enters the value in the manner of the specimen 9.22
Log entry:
5.38
